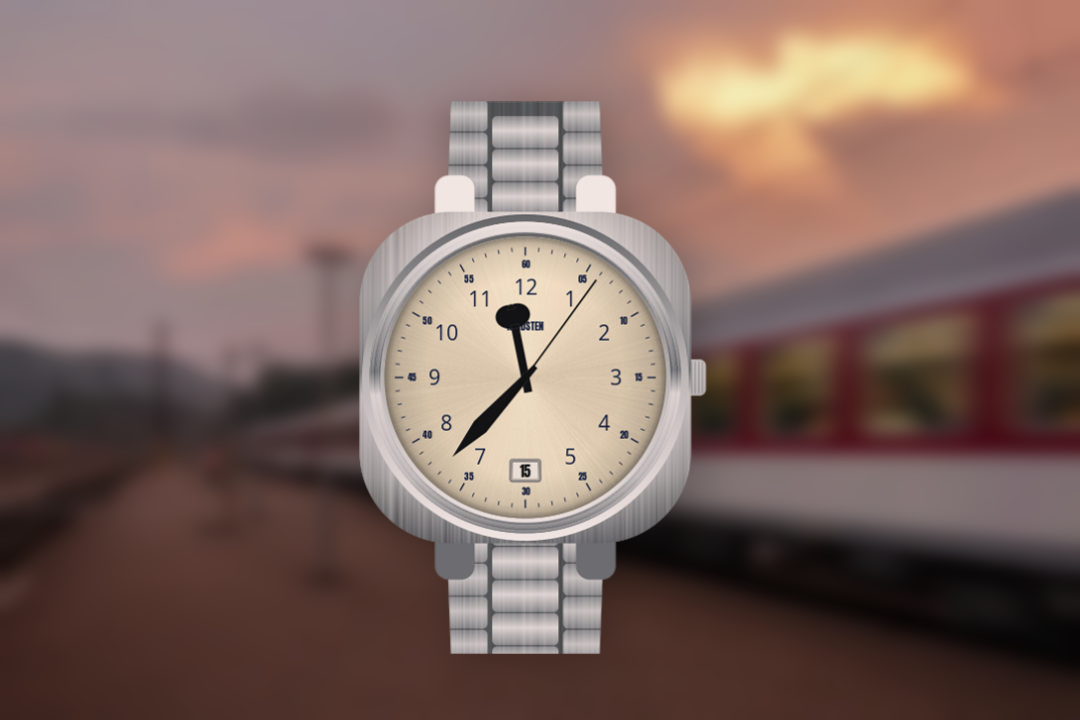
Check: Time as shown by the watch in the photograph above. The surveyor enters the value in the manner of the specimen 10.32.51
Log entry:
11.37.06
